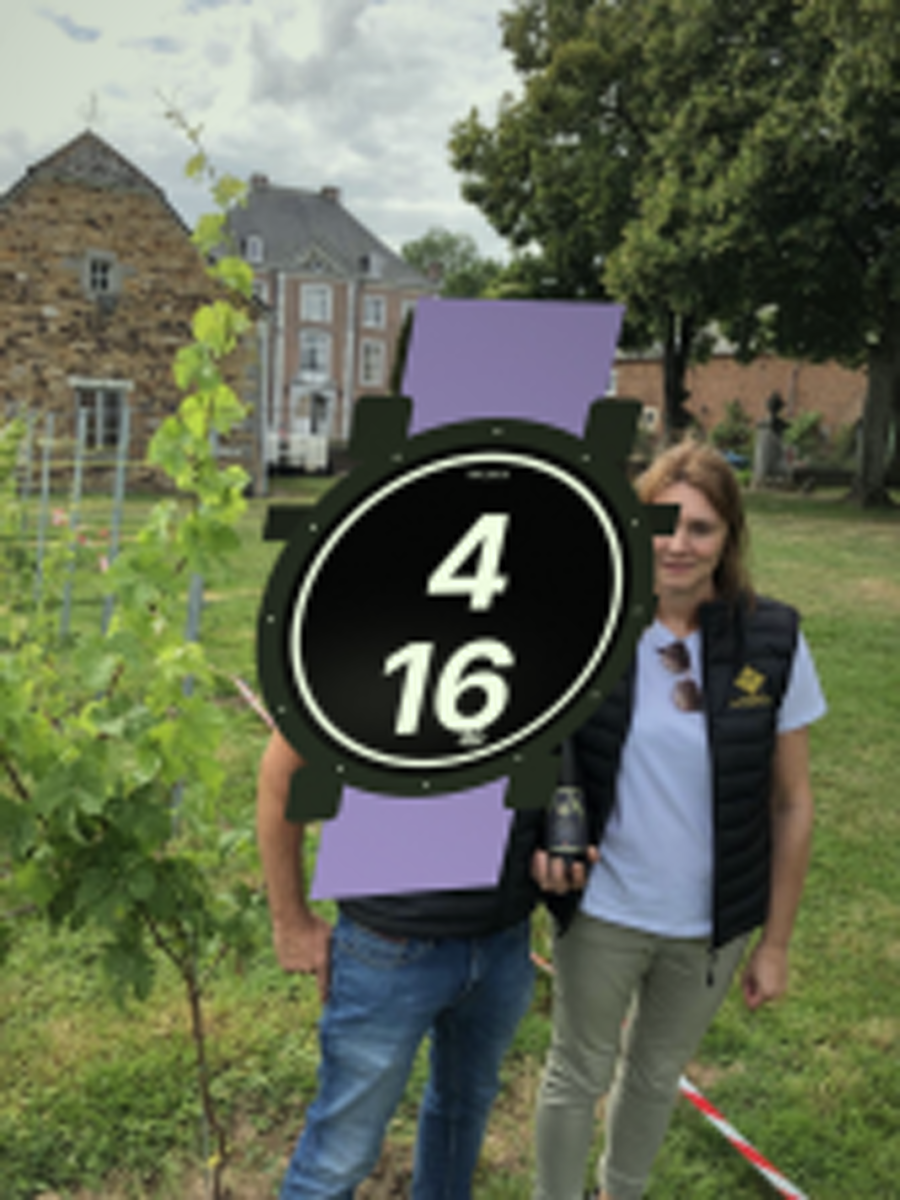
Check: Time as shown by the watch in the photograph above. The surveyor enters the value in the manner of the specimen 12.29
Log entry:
4.16
